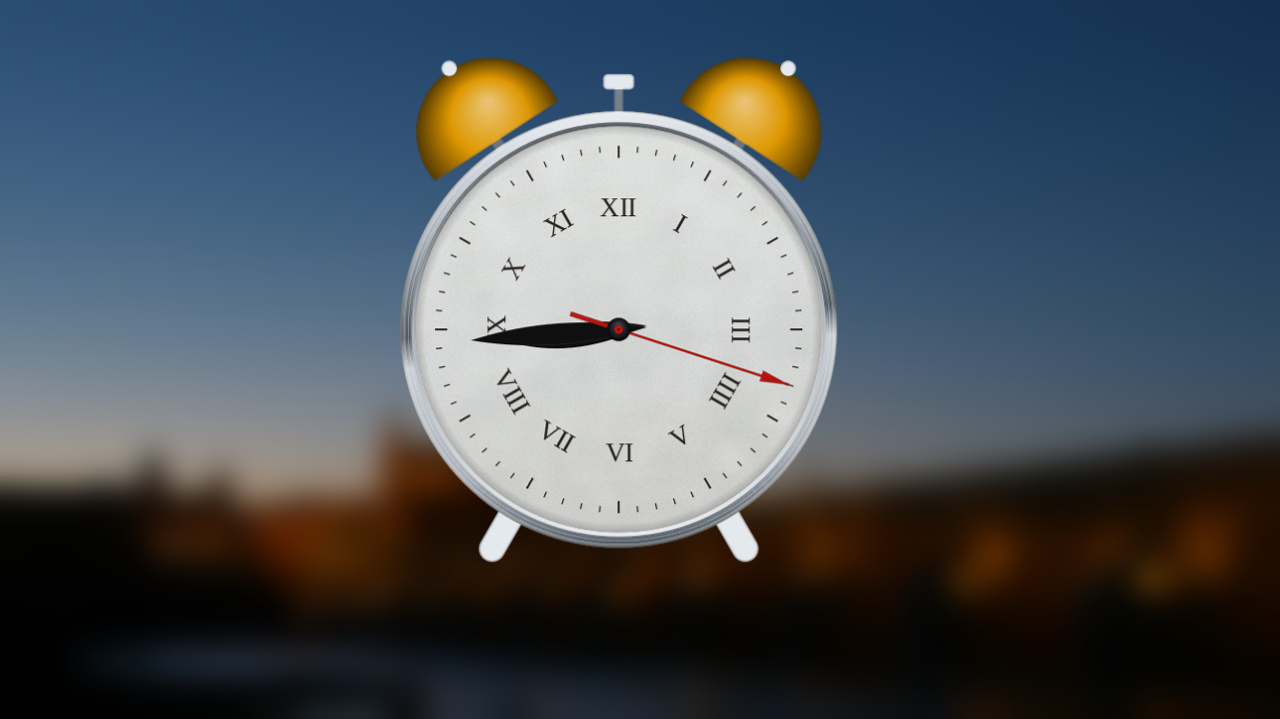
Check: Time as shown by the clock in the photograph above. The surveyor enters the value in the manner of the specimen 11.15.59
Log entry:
8.44.18
